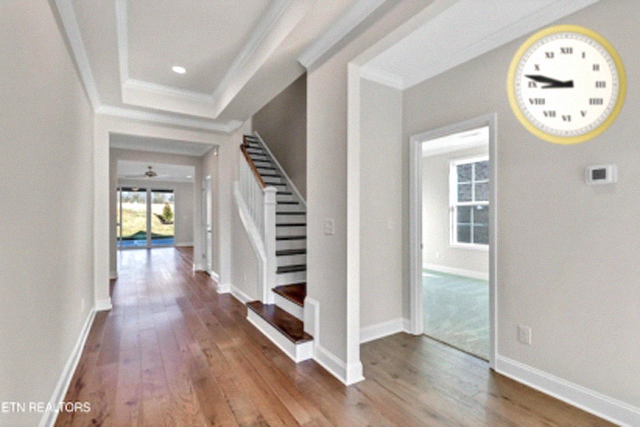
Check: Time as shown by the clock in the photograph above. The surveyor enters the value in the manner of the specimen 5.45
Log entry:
8.47
